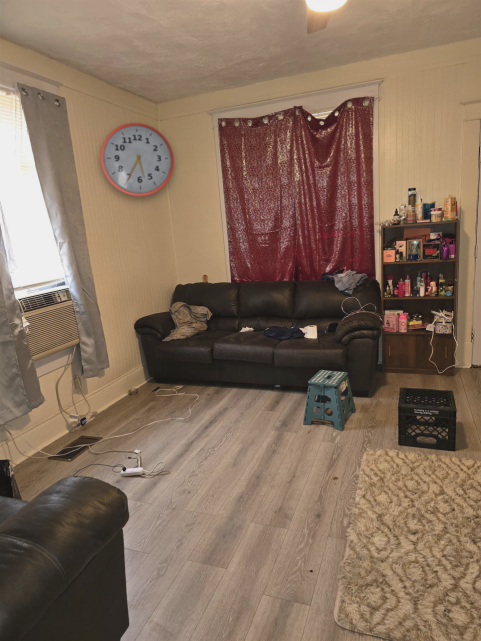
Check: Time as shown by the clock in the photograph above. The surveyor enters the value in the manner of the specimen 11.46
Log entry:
5.35
